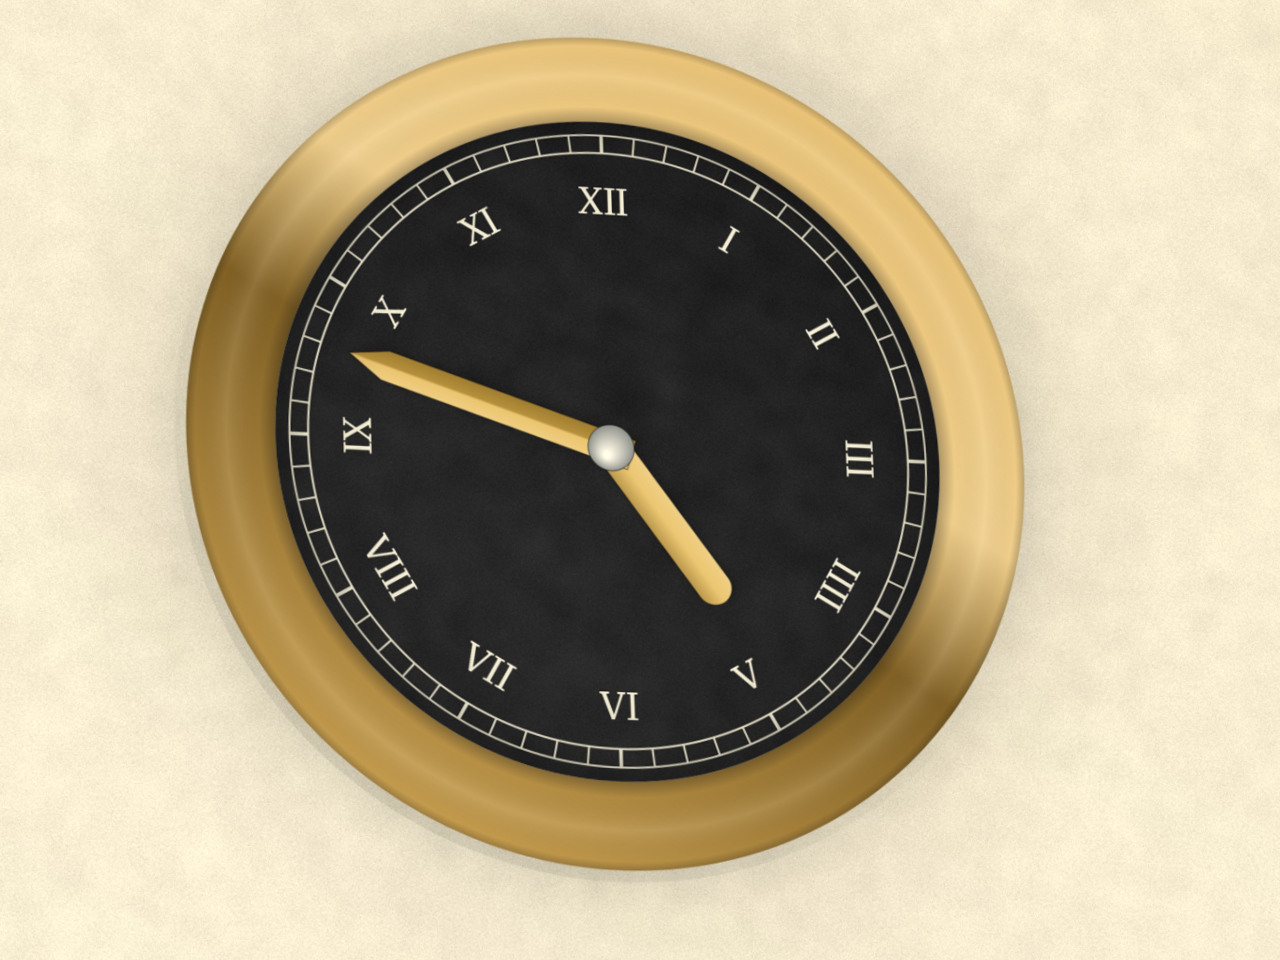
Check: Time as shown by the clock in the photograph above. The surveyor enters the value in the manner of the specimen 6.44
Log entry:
4.48
